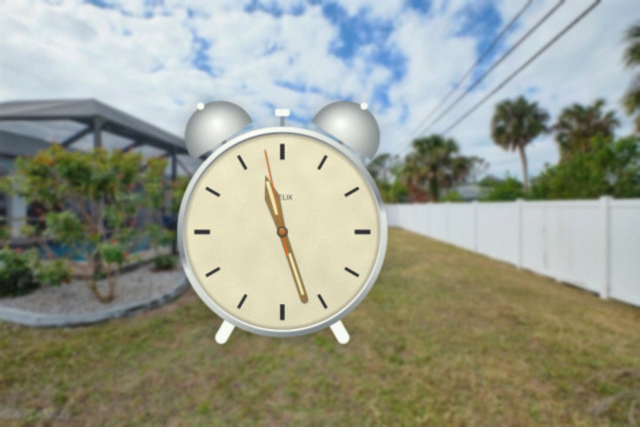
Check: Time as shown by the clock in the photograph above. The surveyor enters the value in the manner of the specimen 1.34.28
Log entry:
11.26.58
